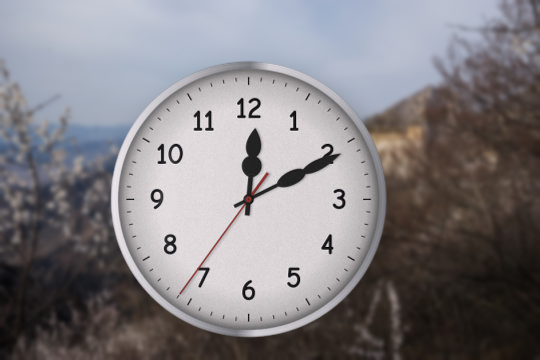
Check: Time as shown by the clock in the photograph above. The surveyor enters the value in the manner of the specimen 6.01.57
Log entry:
12.10.36
